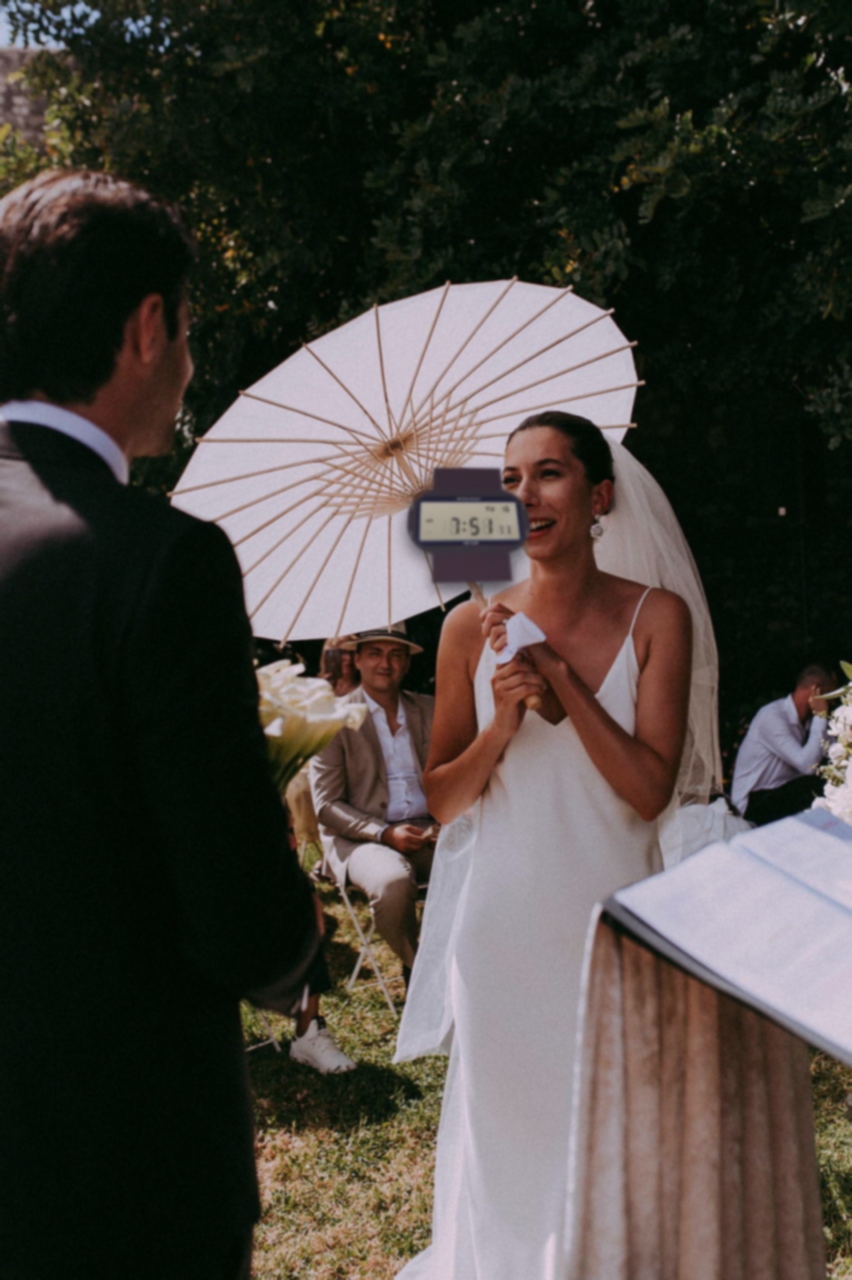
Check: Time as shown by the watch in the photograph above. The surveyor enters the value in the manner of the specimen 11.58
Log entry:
7.51
